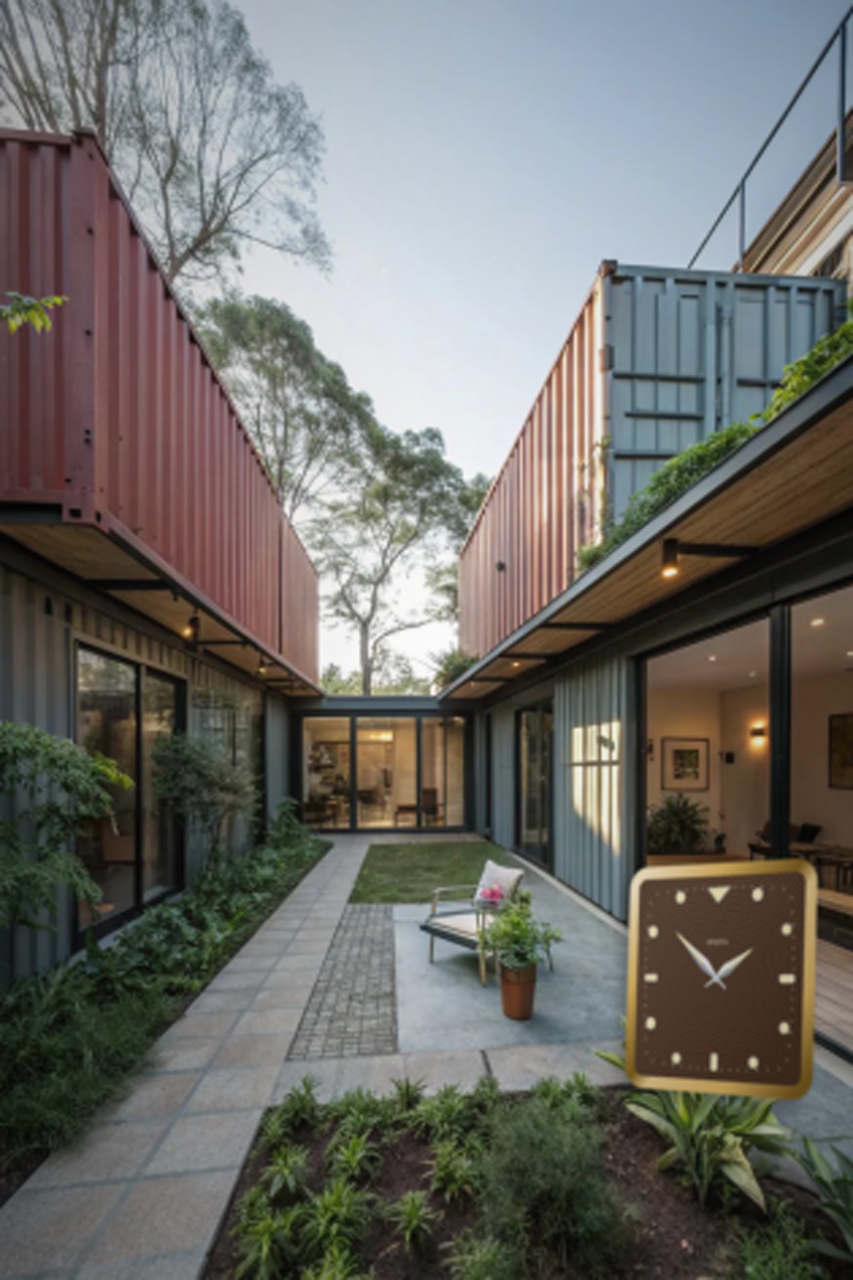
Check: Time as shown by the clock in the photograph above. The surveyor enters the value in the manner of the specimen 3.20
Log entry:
1.52
